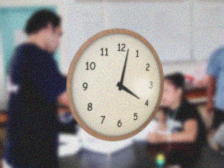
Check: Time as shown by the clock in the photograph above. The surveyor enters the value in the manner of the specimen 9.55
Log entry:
4.02
